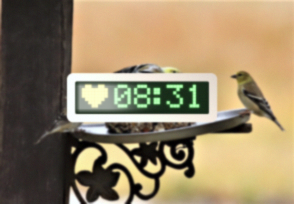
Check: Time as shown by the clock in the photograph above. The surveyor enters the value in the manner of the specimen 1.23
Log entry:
8.31
